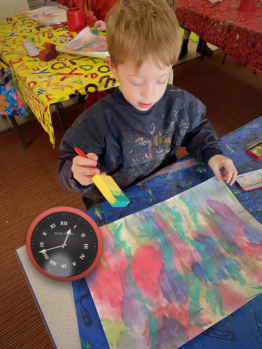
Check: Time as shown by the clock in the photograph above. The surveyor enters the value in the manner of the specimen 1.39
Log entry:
12.42
